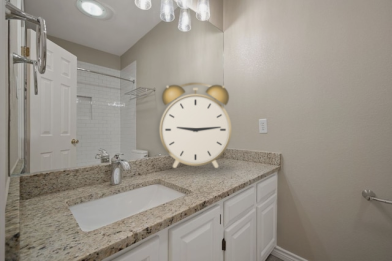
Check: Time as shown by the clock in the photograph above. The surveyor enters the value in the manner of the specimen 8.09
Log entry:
9.14
